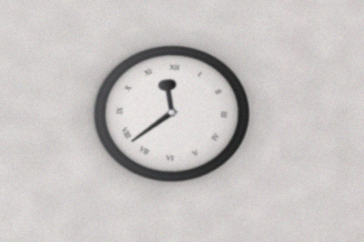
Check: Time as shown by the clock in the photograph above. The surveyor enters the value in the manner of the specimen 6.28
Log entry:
11.38
